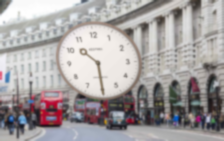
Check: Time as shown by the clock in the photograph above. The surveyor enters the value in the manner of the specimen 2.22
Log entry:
10.30
